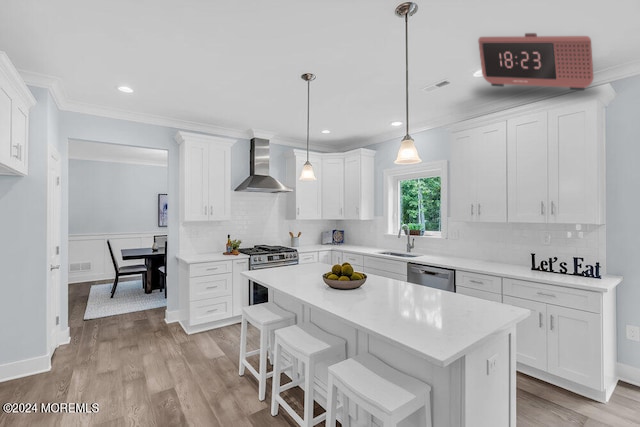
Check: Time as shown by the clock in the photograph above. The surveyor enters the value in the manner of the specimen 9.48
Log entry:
18.23
